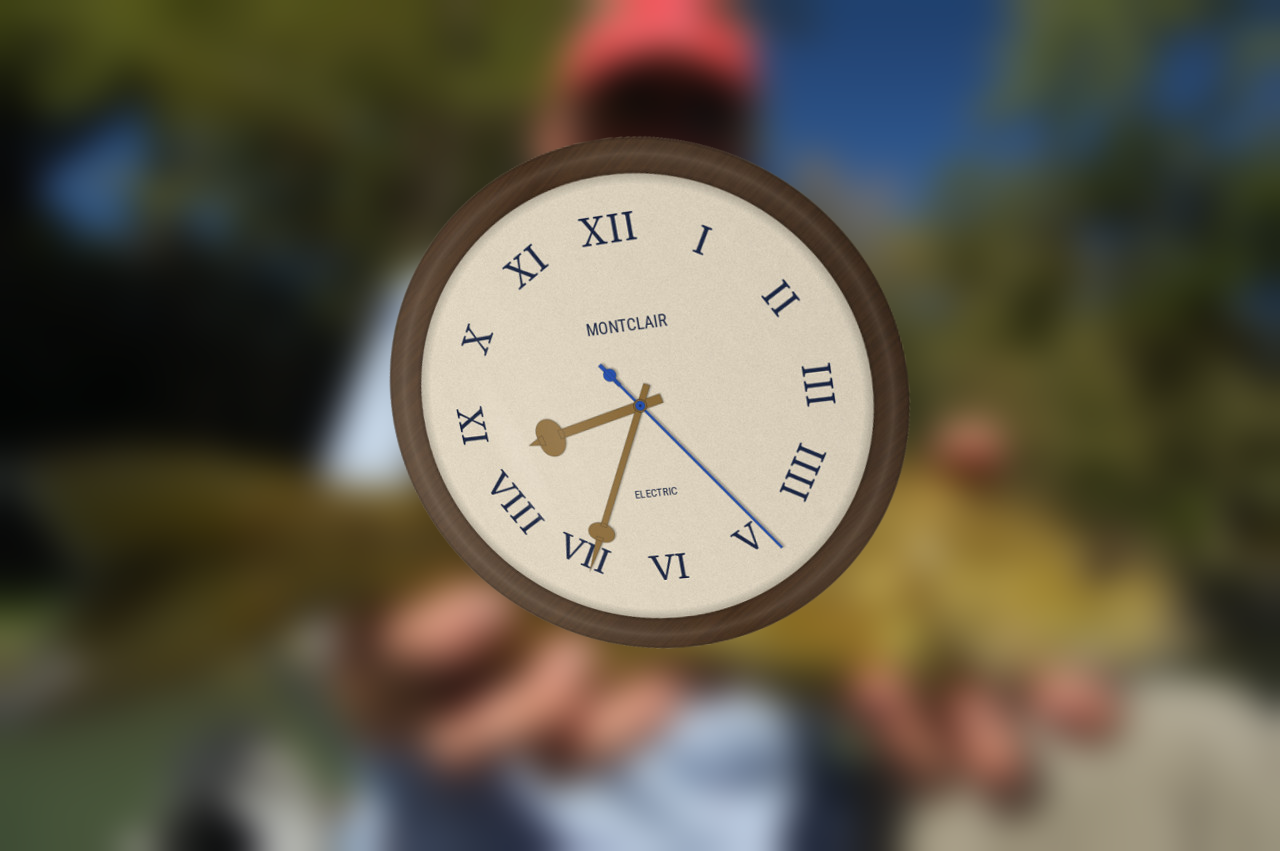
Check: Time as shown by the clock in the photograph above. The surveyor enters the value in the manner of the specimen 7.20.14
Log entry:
8.34.24
